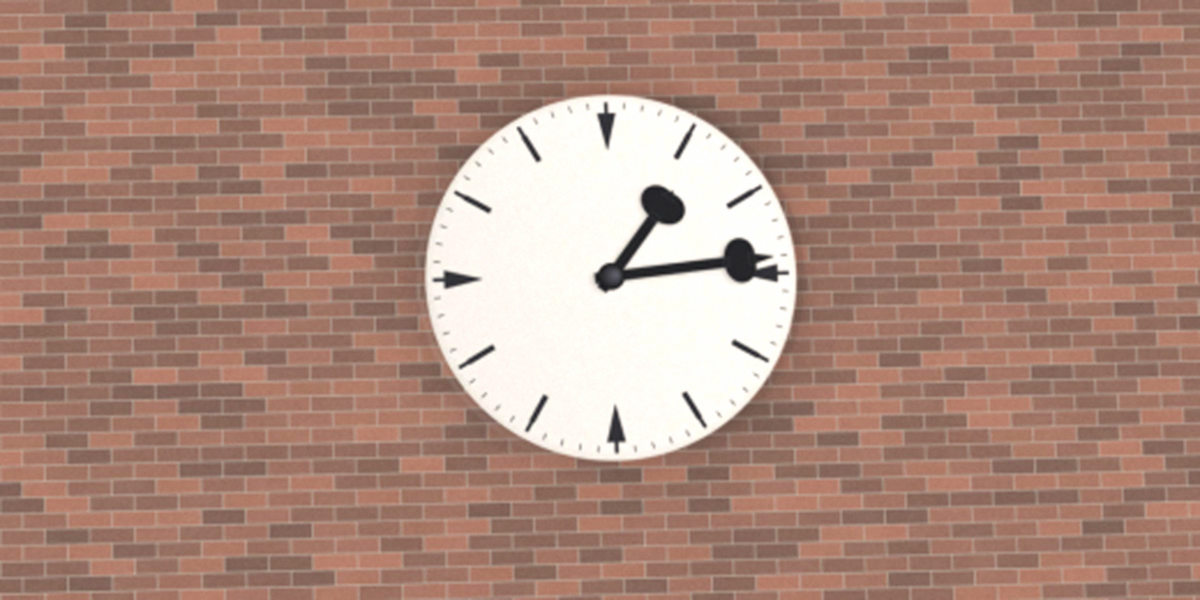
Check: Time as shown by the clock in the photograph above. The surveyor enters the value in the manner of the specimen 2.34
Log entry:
1.14
